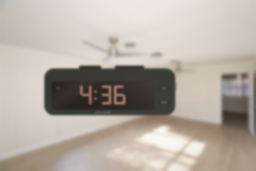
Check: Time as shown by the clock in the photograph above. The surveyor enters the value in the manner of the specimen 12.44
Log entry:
4.36
